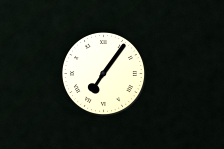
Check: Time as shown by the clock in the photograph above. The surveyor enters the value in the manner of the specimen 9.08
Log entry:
7.06
